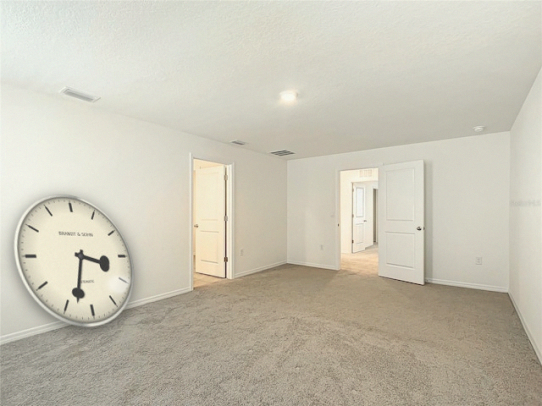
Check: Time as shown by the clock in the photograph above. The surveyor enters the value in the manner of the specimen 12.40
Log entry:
3.33
